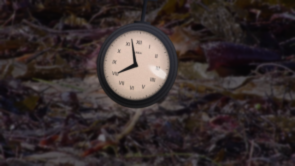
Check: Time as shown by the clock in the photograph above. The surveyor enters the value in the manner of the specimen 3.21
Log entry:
7.57
